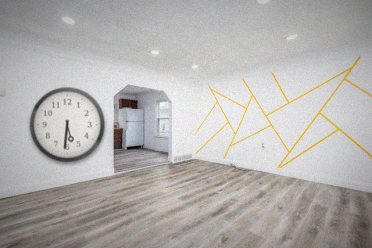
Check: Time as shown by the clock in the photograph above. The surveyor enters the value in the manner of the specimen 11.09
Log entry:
5.31
